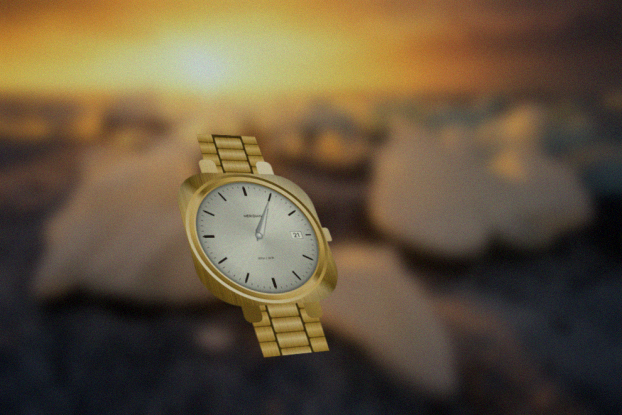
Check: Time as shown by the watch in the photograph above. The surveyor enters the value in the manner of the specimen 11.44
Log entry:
1.05
